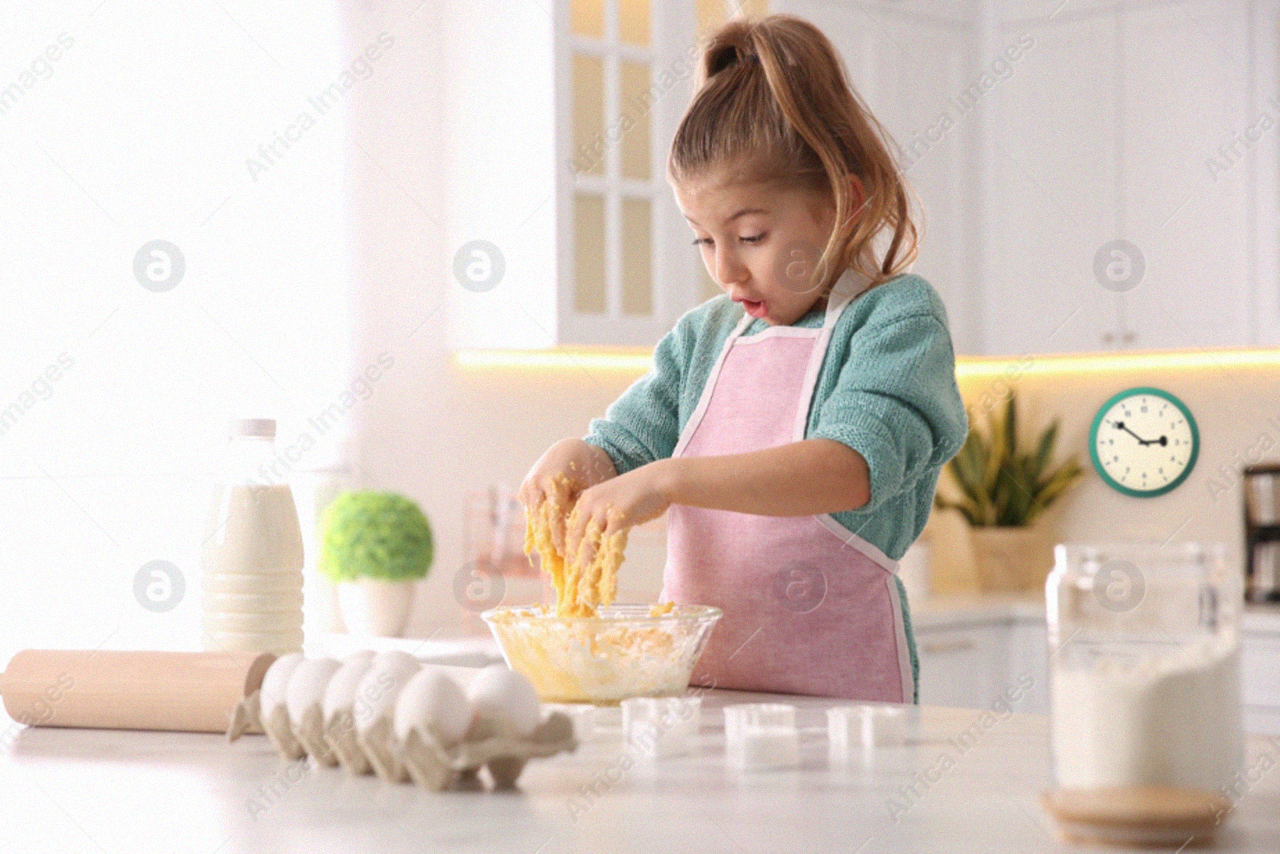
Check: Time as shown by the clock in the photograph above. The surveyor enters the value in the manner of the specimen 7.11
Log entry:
2.51
